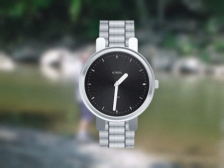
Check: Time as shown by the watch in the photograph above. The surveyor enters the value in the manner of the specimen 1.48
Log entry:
1.31
